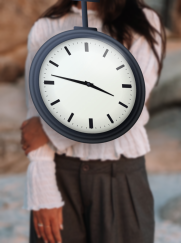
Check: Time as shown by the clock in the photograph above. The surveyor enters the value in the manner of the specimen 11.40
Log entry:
3.47
